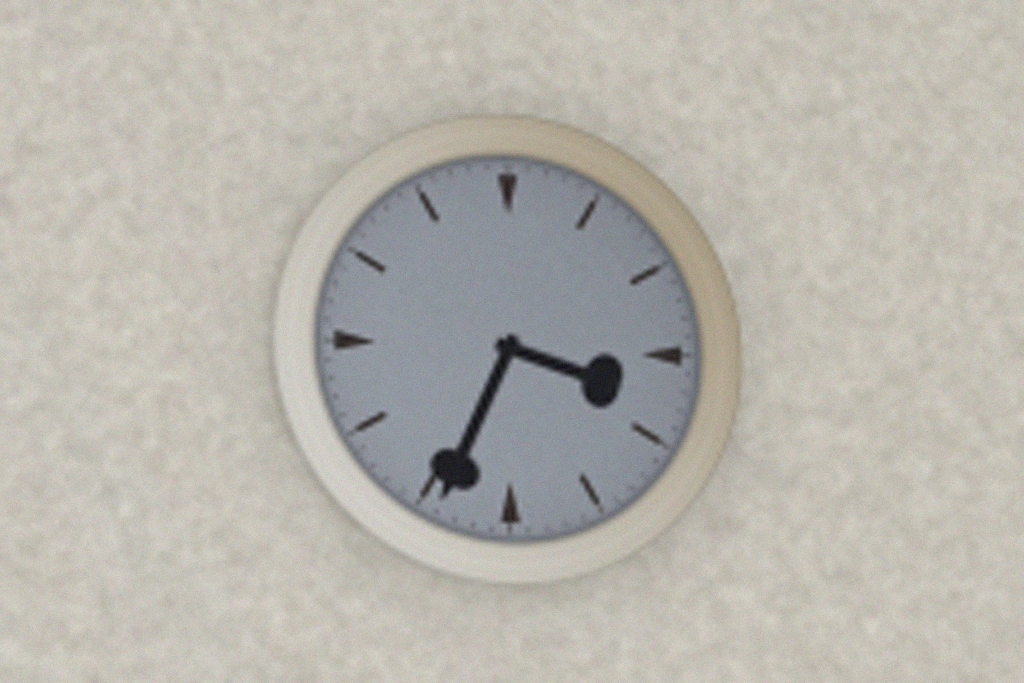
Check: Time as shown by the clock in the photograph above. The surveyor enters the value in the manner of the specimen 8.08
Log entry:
3.34
